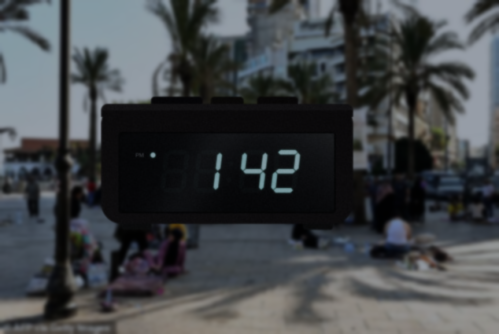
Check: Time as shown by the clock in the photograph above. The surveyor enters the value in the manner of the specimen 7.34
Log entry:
1.42
